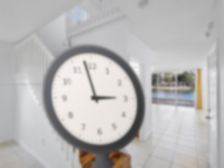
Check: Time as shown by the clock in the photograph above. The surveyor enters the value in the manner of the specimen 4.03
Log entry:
2.58
